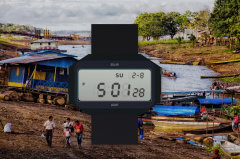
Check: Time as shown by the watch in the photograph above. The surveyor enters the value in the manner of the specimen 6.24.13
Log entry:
5.01.28
